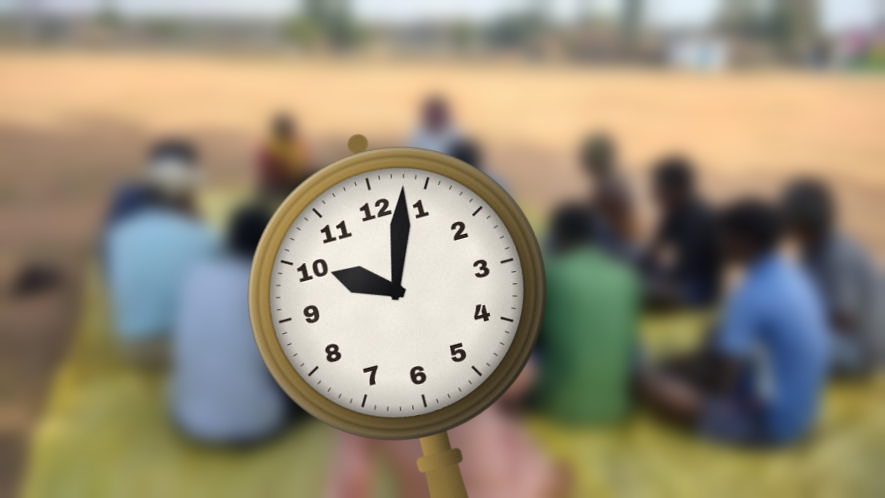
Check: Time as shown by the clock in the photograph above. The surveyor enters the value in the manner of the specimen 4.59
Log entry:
10.03
